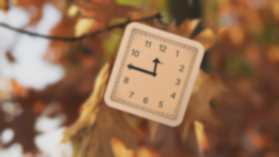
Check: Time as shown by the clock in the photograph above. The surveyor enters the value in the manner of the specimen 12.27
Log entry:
11.45
